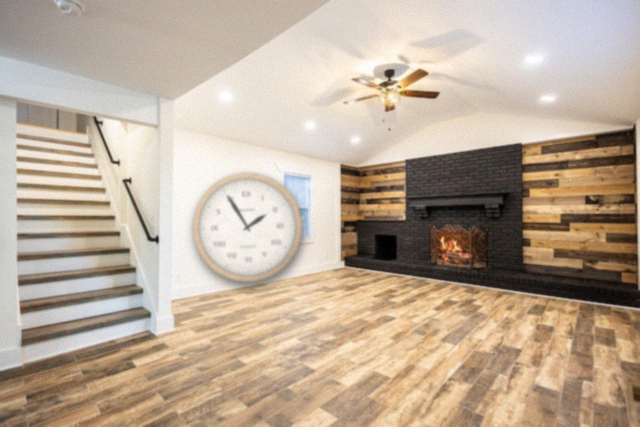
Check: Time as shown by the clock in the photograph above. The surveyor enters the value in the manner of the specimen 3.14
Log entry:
1.55
